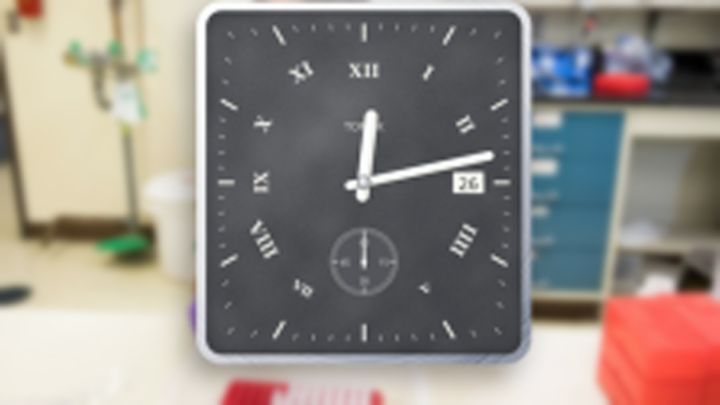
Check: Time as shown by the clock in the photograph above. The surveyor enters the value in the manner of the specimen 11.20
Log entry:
12.13
